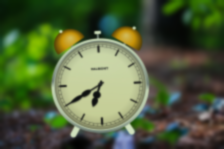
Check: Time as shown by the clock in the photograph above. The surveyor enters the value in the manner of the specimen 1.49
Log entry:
6.40
